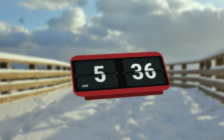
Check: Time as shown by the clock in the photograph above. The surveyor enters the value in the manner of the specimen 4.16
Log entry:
5.36
